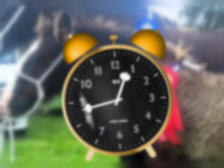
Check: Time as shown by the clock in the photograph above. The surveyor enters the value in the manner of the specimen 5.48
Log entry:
12.43
